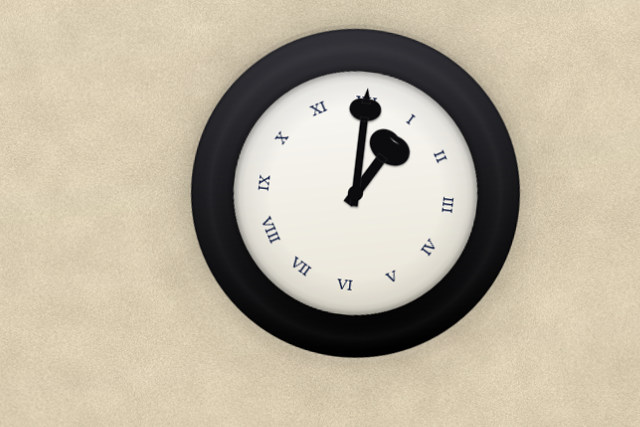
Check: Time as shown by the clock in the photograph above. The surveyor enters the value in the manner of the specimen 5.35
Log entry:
1.00
